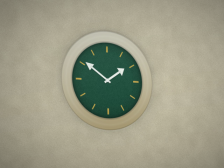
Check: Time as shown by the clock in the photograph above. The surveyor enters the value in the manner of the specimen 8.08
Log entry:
1.51
